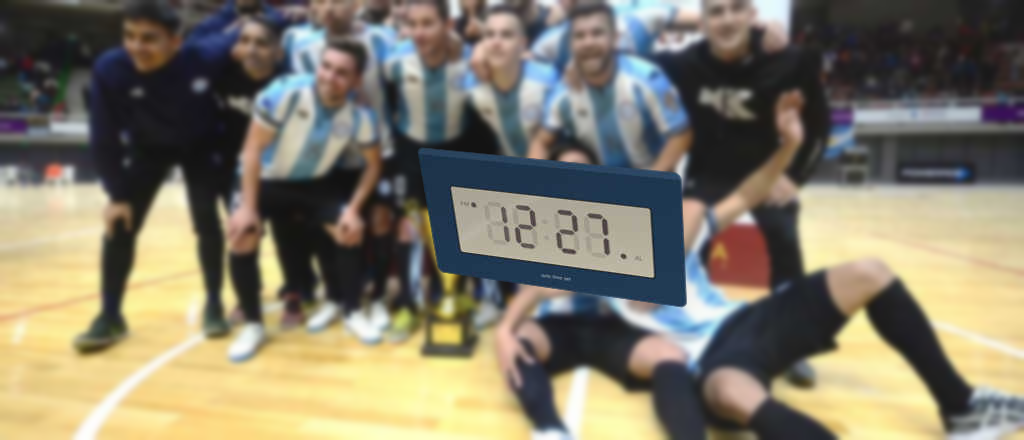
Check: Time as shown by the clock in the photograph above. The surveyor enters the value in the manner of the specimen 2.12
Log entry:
12.27
